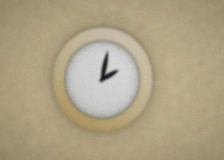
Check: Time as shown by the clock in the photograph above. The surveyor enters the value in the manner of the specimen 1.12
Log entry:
2.02
